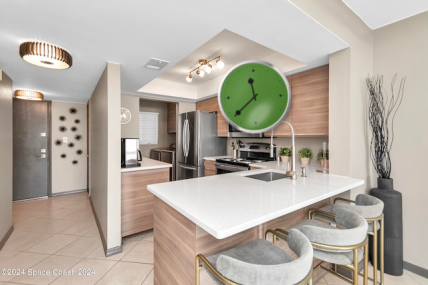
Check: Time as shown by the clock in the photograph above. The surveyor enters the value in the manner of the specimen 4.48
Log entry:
11.38
